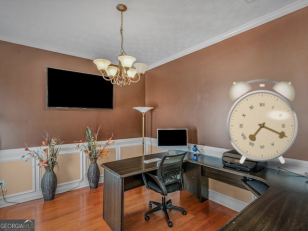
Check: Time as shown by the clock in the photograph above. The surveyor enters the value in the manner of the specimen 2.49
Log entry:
7.19
